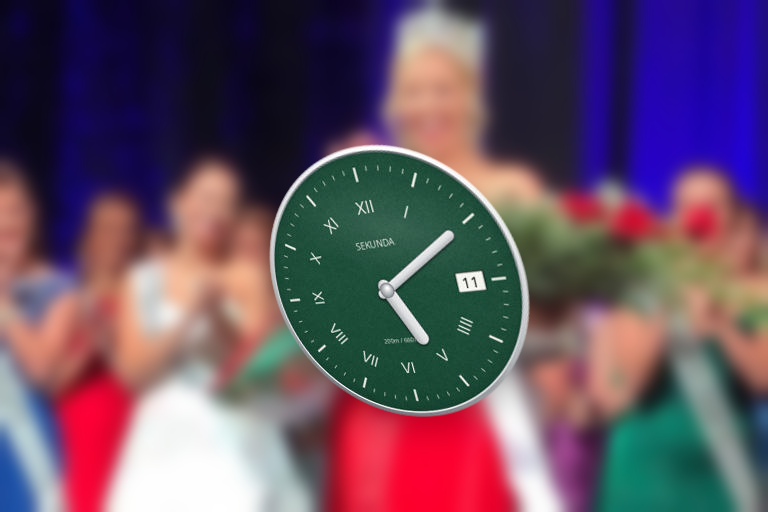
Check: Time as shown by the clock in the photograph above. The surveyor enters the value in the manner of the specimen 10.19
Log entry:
5.10
